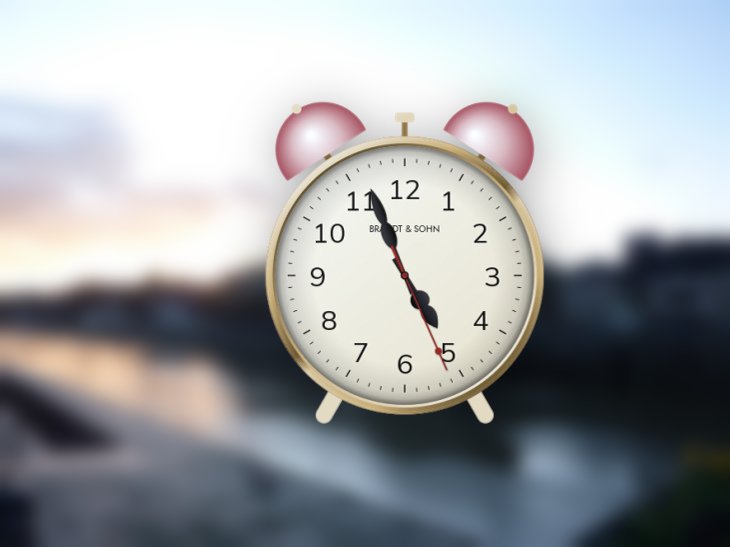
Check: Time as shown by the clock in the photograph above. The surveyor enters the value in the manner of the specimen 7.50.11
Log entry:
4.56.26
